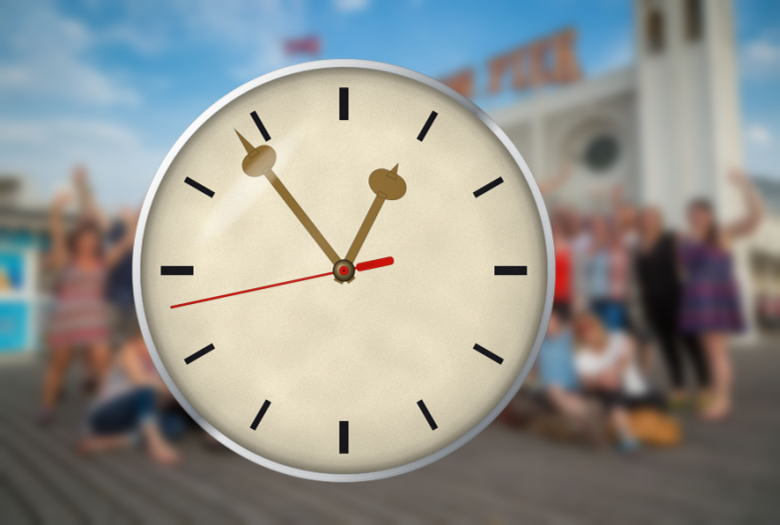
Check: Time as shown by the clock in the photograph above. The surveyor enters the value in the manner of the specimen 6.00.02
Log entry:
12.53.43
